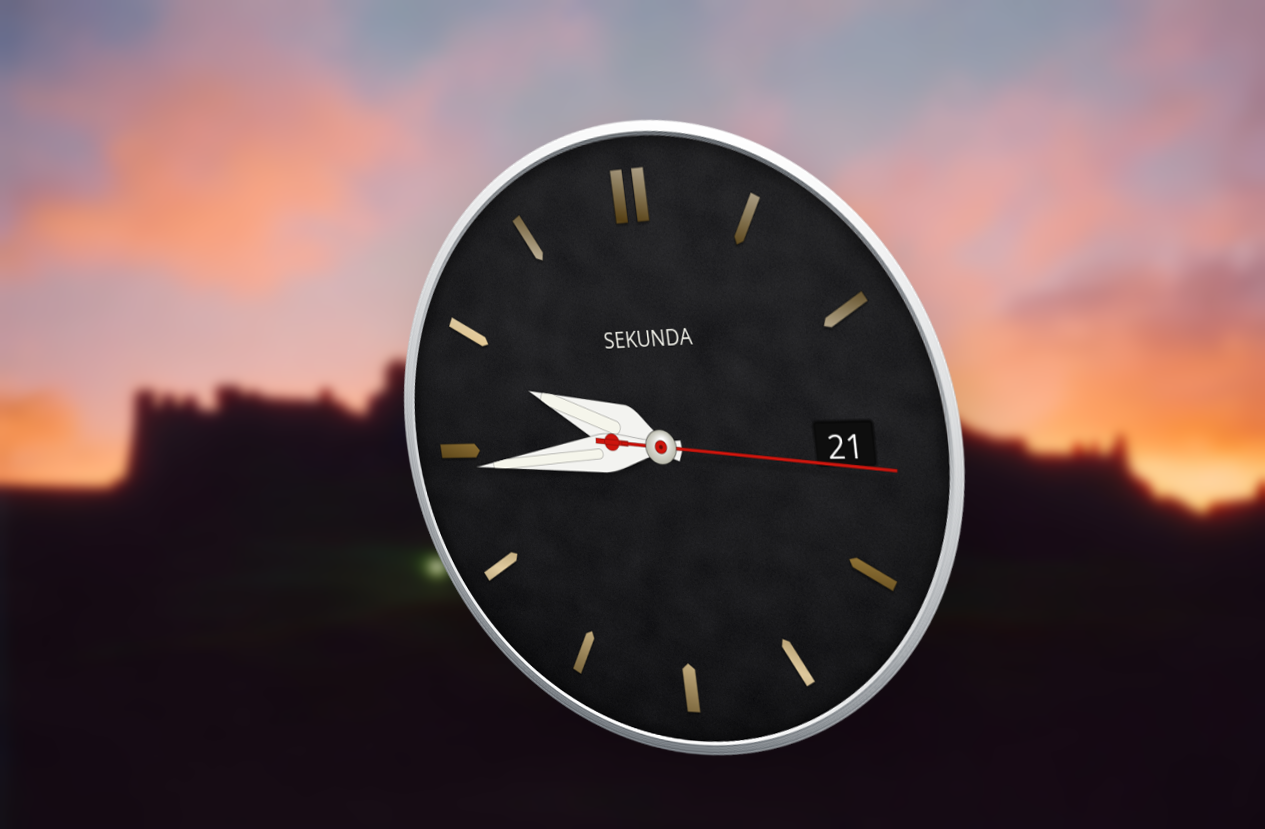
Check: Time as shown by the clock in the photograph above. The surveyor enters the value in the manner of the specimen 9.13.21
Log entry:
9.44.16
